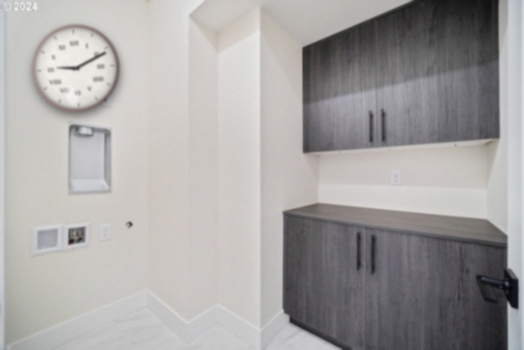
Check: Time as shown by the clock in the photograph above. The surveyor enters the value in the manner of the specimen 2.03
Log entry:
9.11
